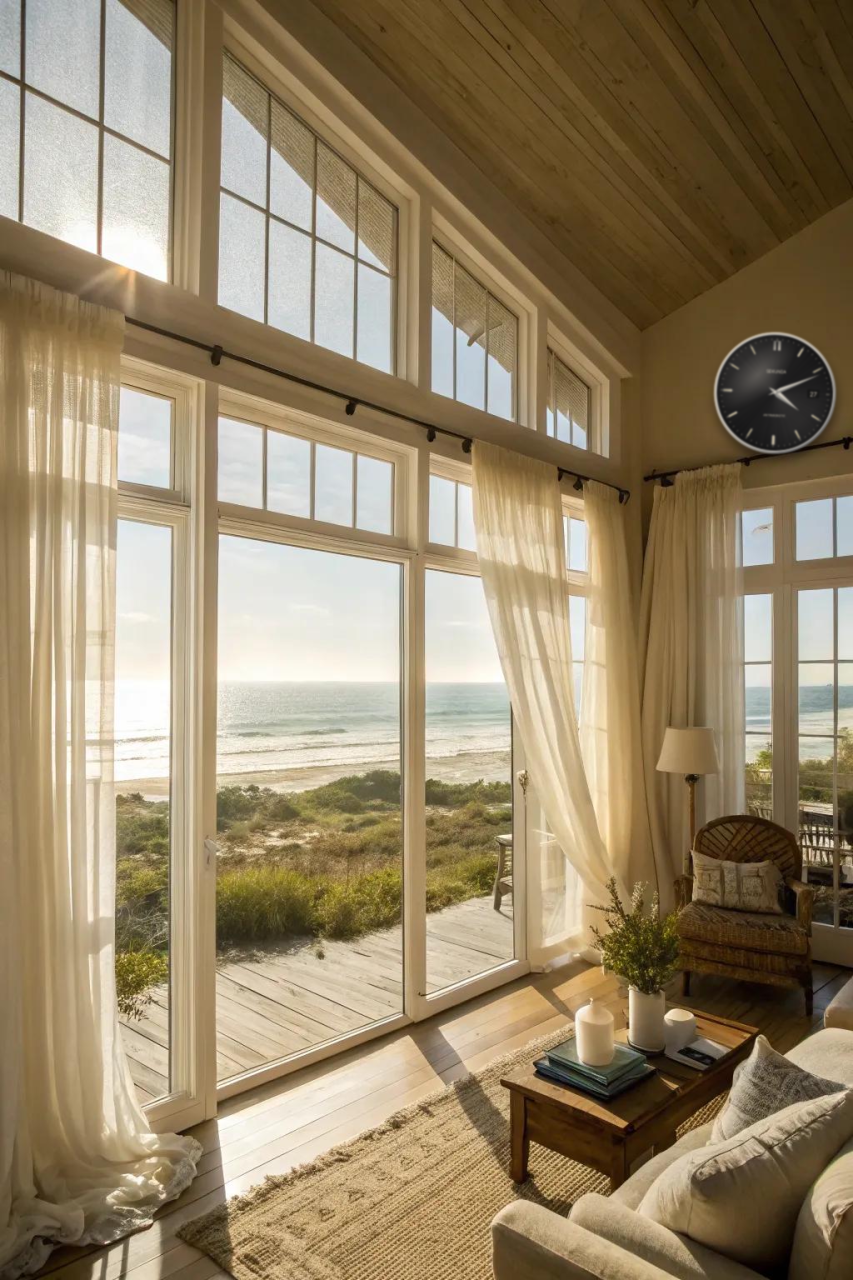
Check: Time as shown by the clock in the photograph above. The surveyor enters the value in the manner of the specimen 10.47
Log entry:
4.11
